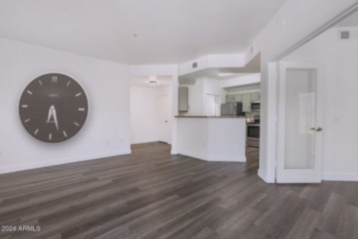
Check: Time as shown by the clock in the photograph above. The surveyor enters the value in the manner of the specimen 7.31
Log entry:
6.27
